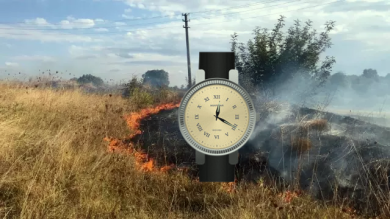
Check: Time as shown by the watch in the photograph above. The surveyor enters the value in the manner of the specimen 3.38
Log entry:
12.20
